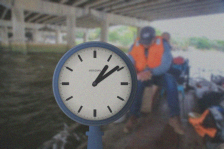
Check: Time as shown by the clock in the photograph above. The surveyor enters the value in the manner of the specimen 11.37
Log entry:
1.09
